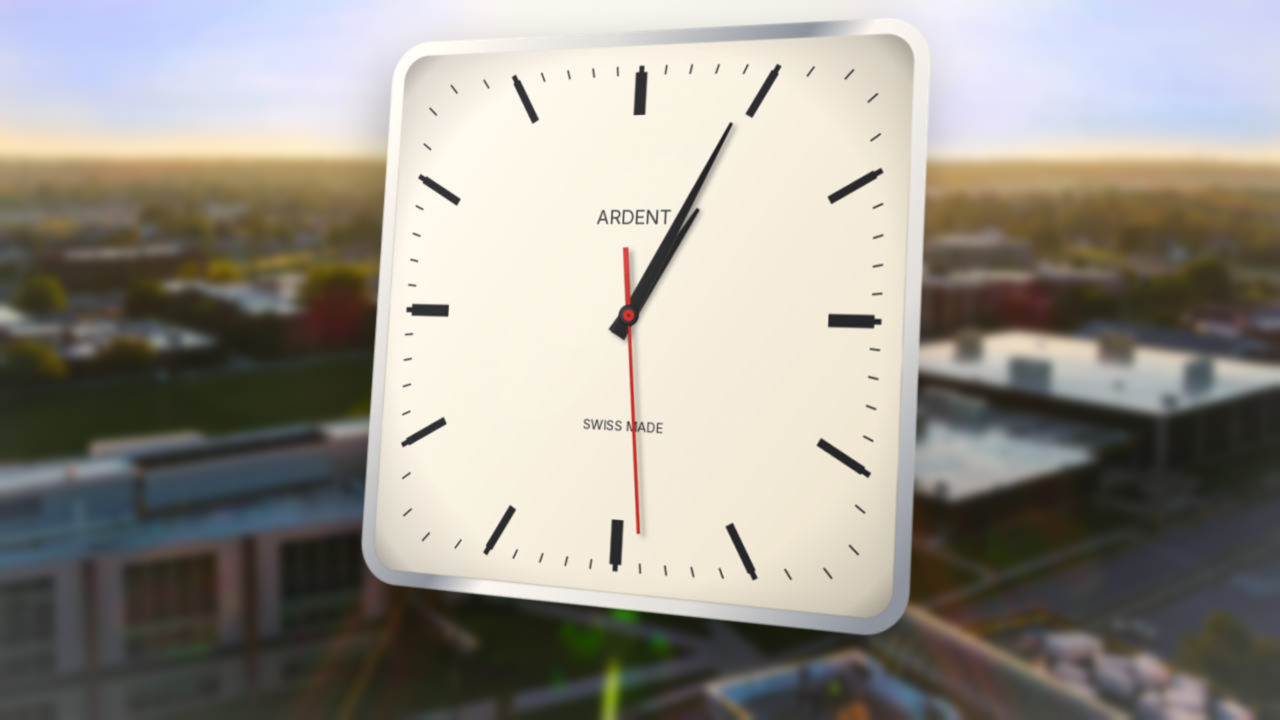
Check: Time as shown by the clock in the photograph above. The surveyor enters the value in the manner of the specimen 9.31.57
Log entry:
1.04.29
